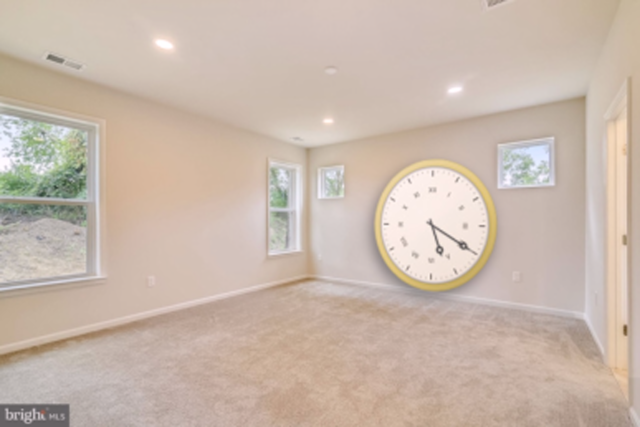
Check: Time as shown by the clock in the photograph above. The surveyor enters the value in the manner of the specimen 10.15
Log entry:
5.20
